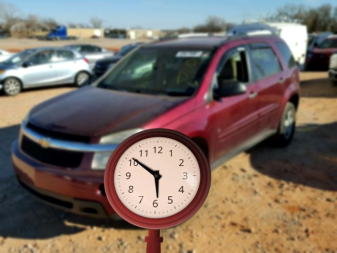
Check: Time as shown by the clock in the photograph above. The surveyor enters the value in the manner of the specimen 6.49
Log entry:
5.51
